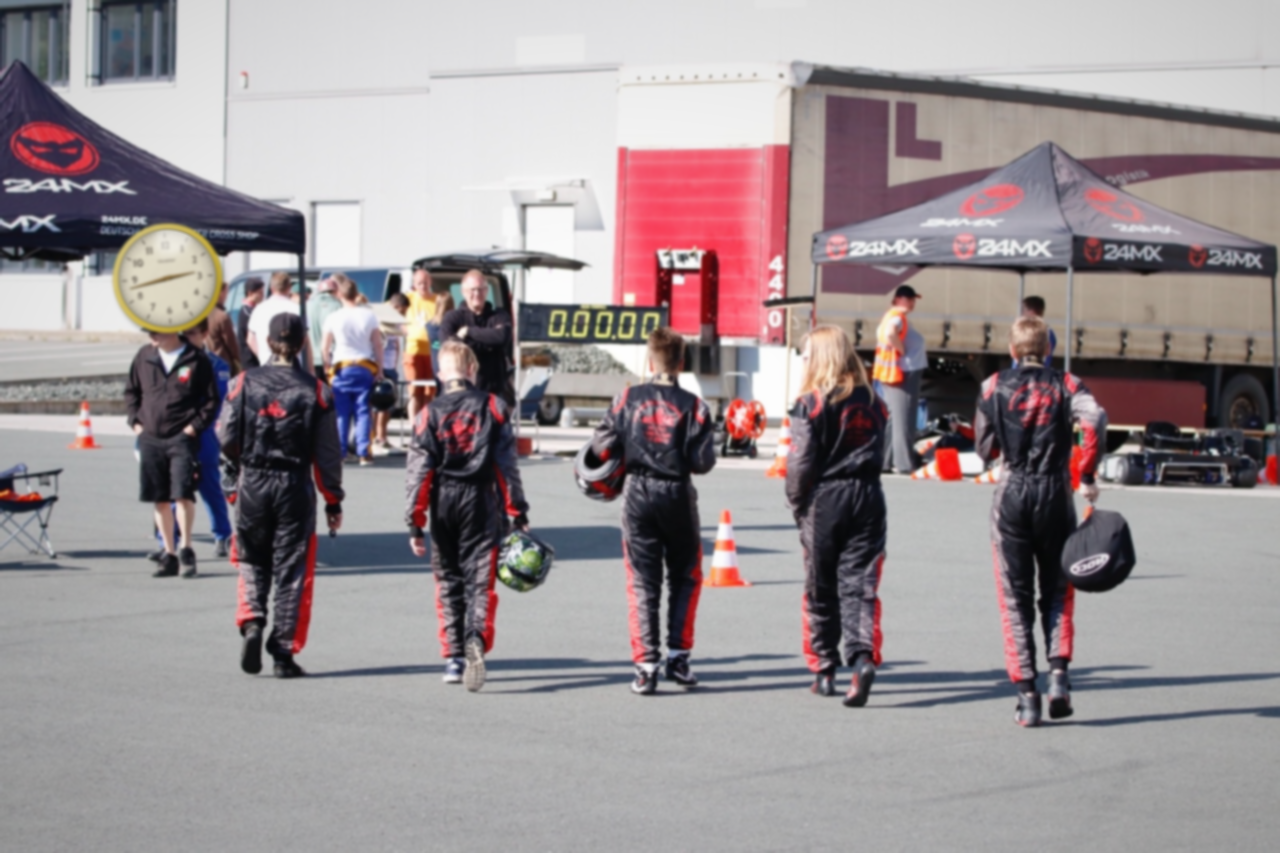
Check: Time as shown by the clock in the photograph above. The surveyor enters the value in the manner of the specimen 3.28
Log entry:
2.43
